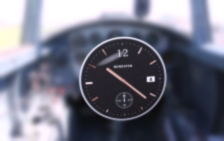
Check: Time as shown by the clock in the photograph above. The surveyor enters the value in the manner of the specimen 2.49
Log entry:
10.22
